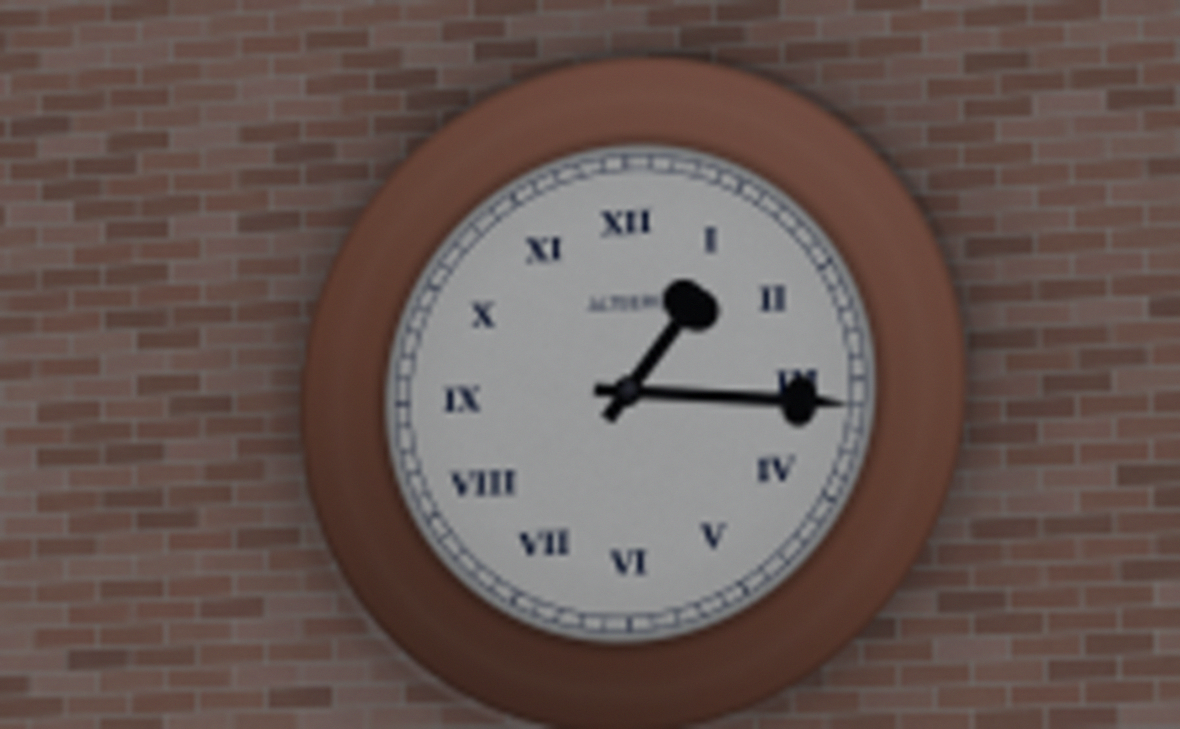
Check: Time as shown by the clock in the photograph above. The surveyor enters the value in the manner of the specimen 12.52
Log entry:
1.16
